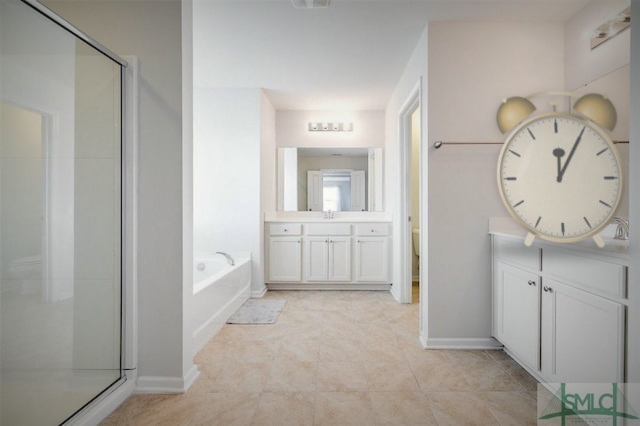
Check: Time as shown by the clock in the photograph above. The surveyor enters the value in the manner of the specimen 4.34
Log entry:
12.05
